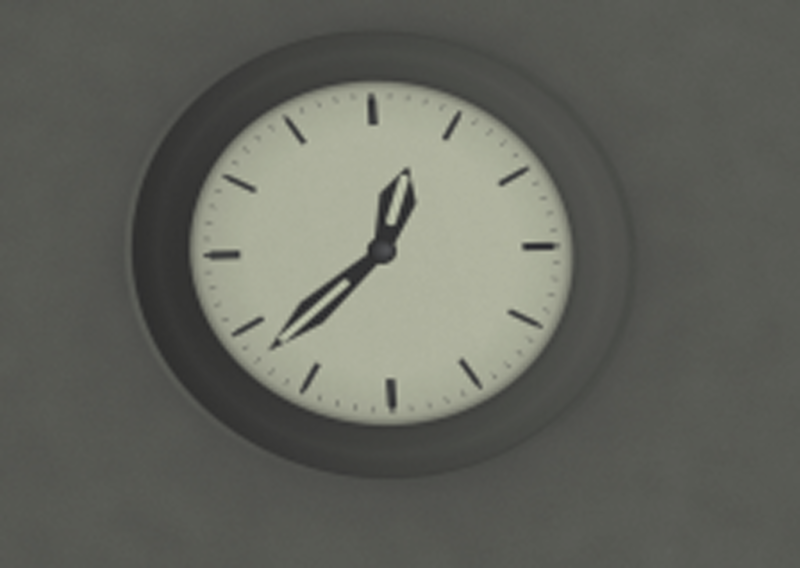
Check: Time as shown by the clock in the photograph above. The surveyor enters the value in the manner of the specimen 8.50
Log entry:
12.38
